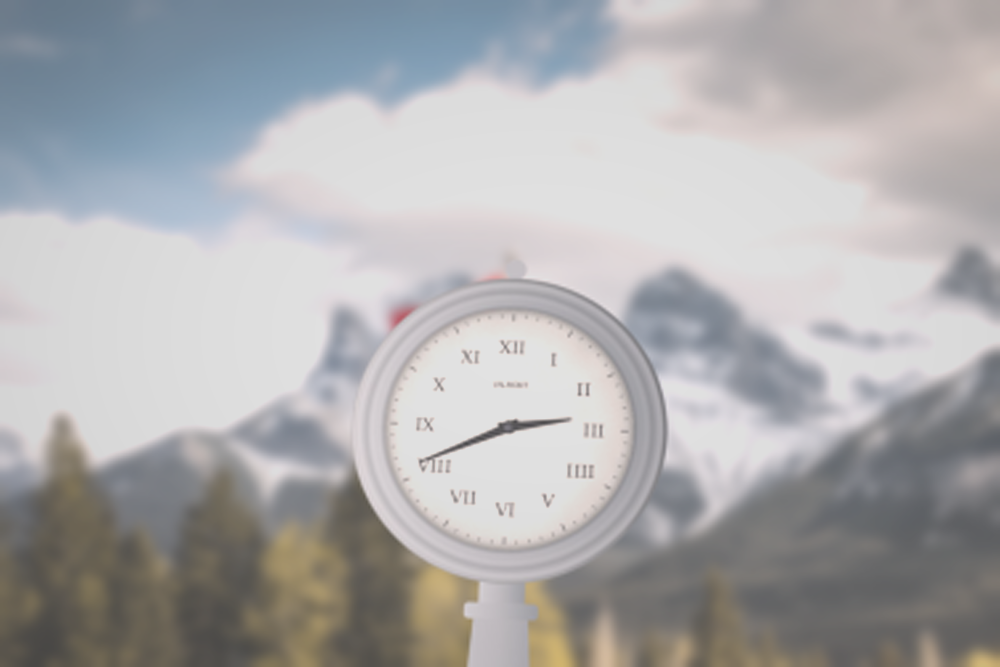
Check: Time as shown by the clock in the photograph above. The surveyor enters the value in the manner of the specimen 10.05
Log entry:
2.41
